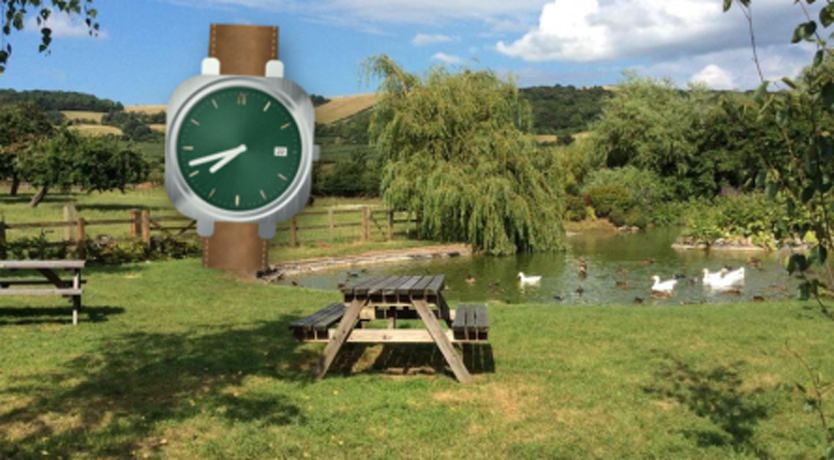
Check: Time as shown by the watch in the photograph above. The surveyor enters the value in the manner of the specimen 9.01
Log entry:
7.42
